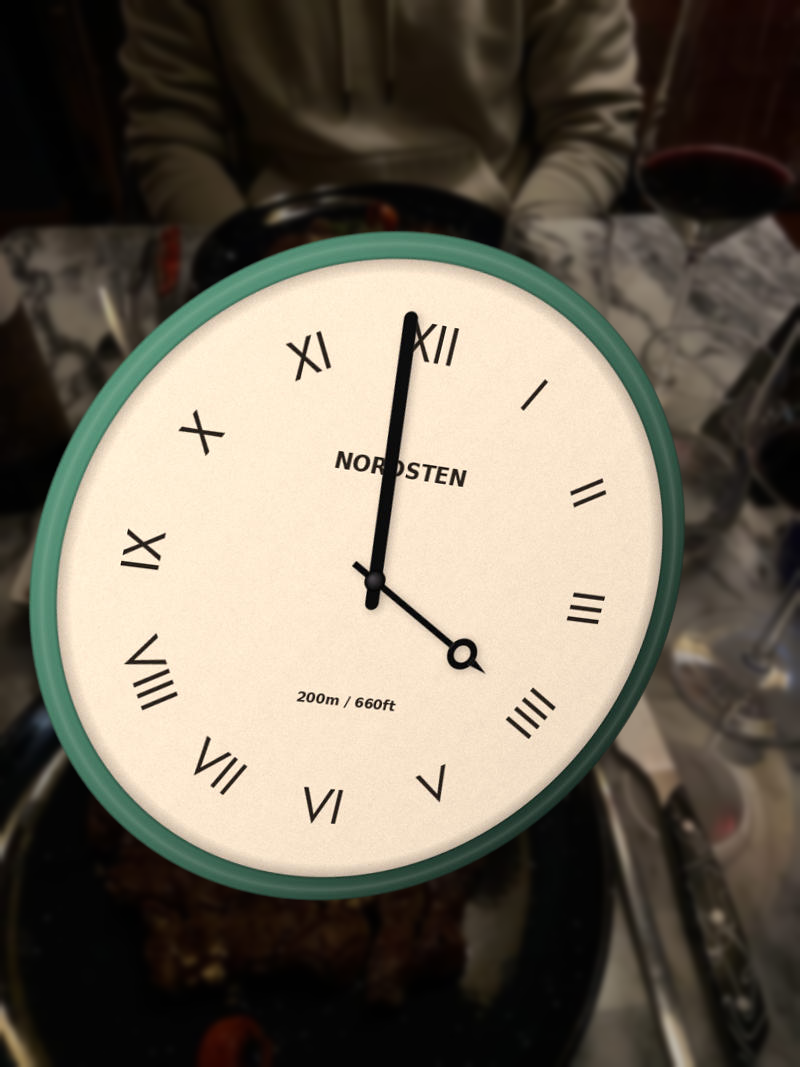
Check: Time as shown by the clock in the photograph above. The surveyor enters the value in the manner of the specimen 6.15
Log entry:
3.59
